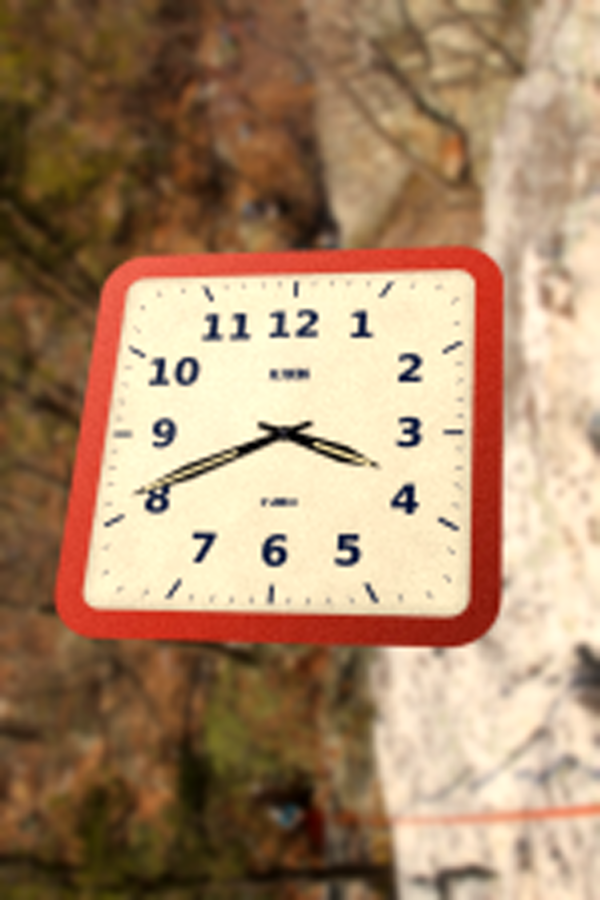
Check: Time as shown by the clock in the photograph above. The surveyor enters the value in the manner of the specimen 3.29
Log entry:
3.41
